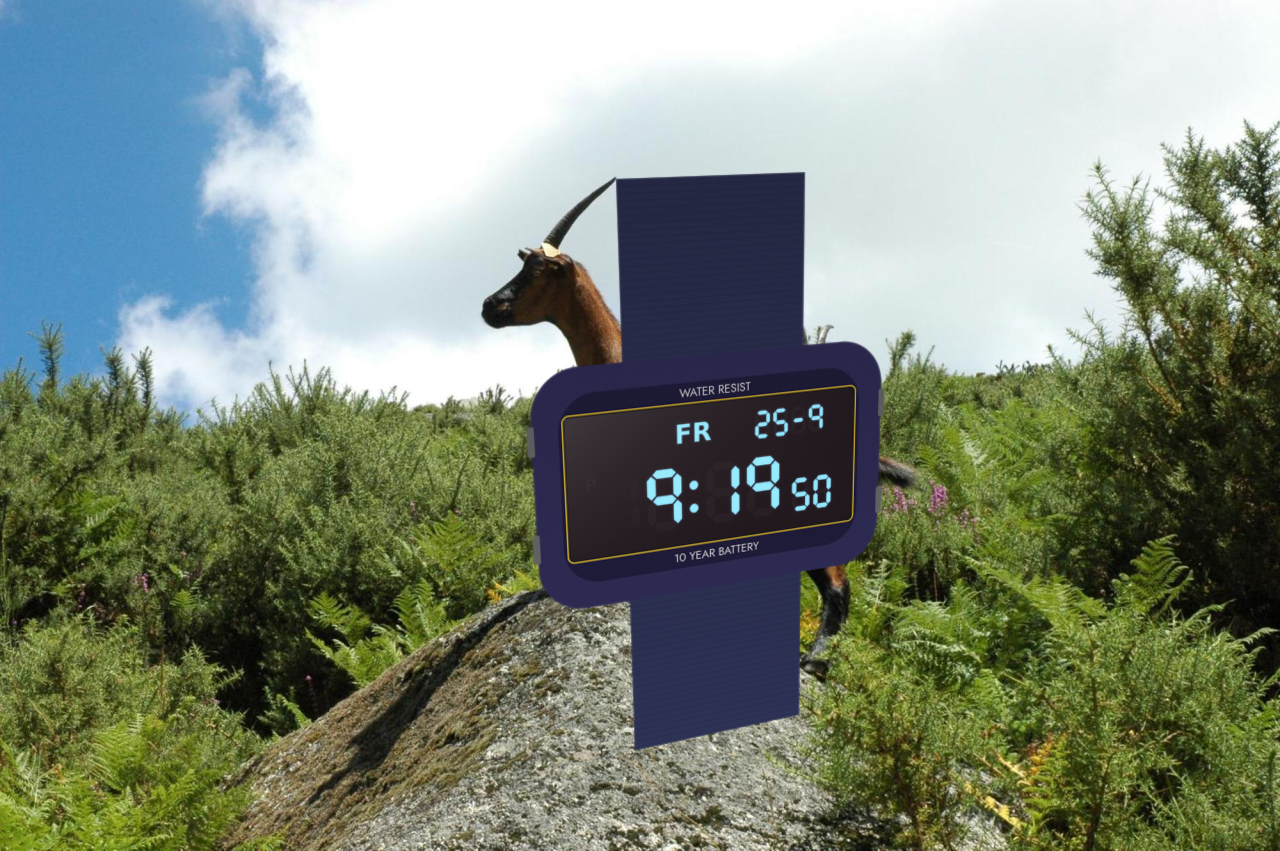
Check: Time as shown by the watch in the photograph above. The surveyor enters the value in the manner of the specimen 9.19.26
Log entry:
9.19.50
